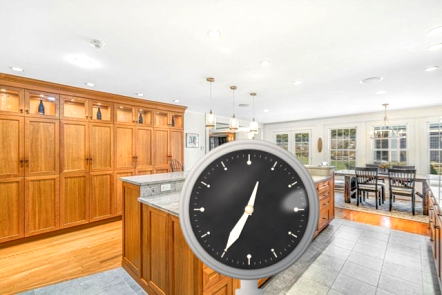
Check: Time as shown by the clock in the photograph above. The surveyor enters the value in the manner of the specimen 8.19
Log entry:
12.35
